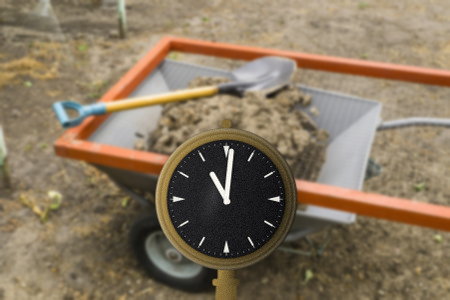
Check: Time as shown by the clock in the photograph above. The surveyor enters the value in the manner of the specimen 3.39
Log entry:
11.01
